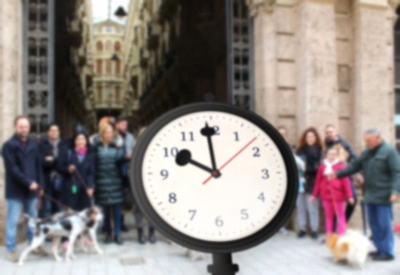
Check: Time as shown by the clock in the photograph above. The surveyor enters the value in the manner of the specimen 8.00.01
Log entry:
9.59.08
